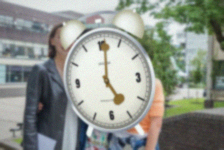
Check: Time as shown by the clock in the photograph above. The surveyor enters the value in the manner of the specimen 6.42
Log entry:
5.01
